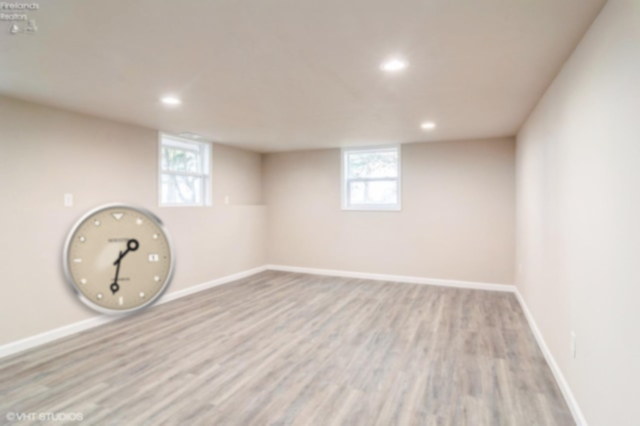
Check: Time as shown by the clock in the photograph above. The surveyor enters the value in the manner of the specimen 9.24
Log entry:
1.32
